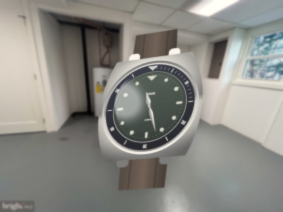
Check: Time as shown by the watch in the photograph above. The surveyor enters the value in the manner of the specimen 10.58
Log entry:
11.27
